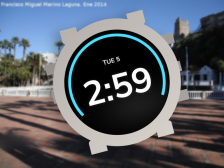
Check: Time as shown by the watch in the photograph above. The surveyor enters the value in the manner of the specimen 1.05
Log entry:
2.59
